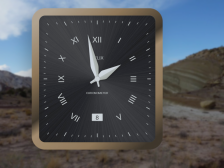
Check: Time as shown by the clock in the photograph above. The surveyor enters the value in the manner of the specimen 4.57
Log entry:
1.58
